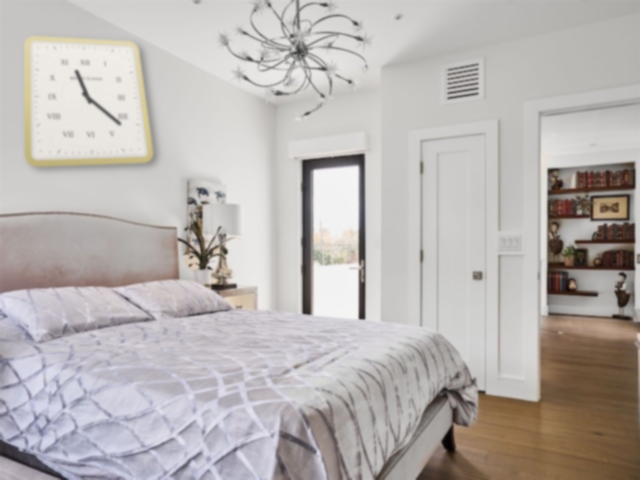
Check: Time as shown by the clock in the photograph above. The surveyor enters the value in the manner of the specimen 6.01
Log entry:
11.22
